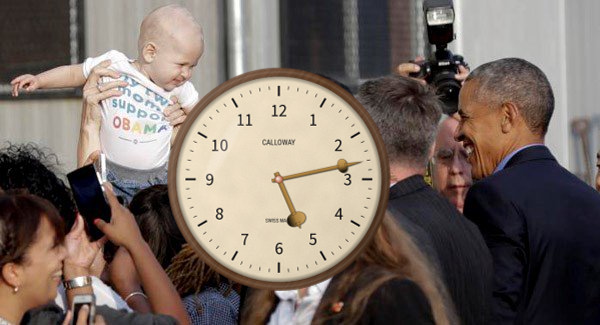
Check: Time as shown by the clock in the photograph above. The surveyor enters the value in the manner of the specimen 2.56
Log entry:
5.13
